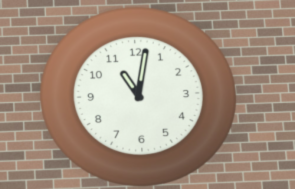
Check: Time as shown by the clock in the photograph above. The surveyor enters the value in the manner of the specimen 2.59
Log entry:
11.02
